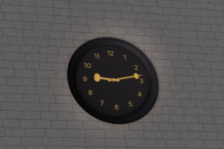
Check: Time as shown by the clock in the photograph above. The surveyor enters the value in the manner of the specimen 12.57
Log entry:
9.13
